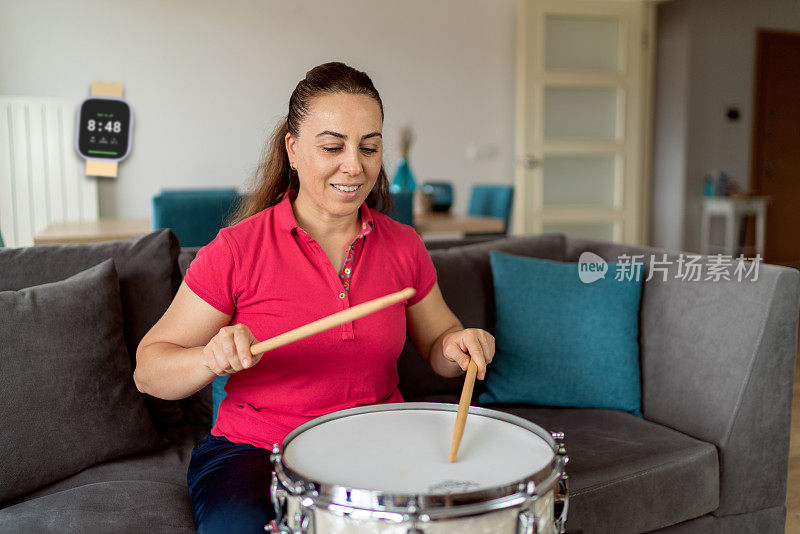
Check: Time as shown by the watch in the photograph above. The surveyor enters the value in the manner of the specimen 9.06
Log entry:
8.48
